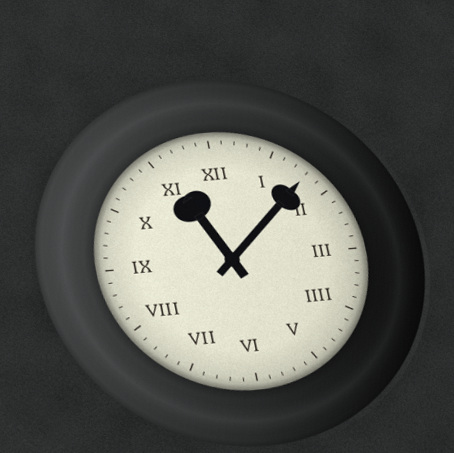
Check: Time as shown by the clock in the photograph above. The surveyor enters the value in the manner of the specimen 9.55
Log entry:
11.08
